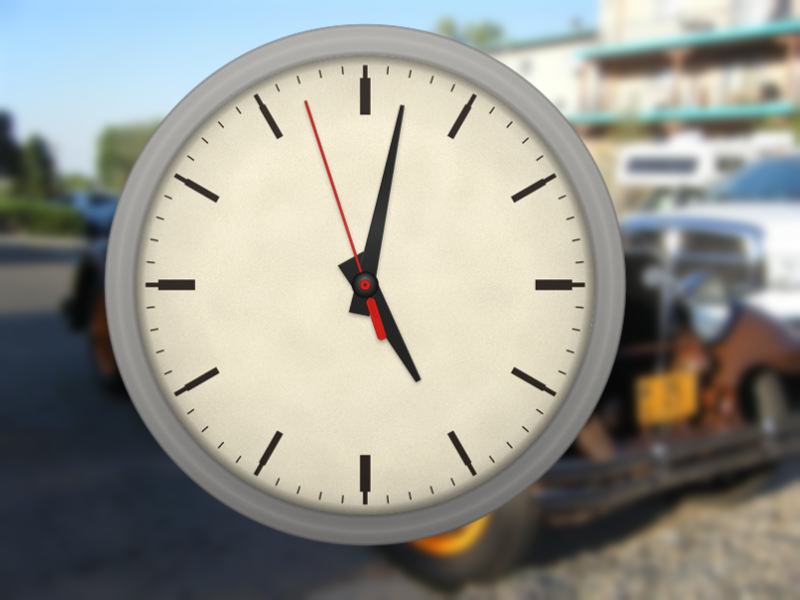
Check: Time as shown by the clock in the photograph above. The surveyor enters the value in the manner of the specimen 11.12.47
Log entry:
5.01.57
